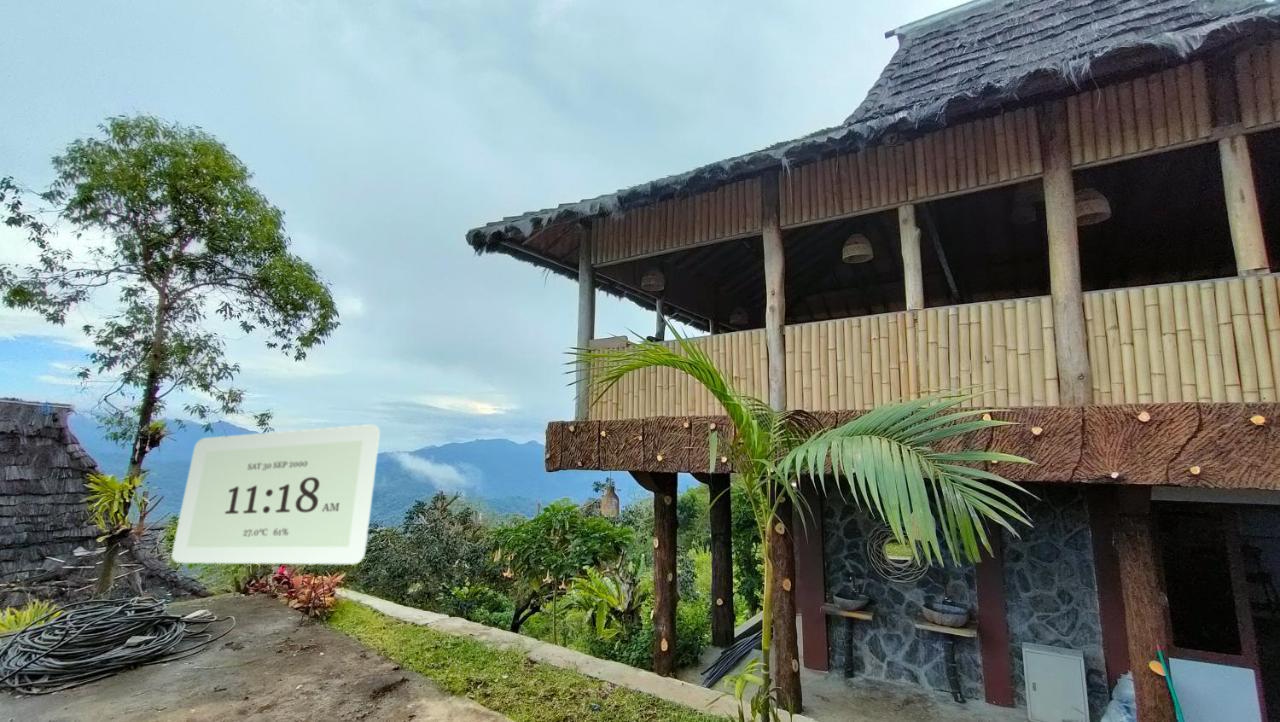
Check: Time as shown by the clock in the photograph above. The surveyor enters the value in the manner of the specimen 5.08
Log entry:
11.18
